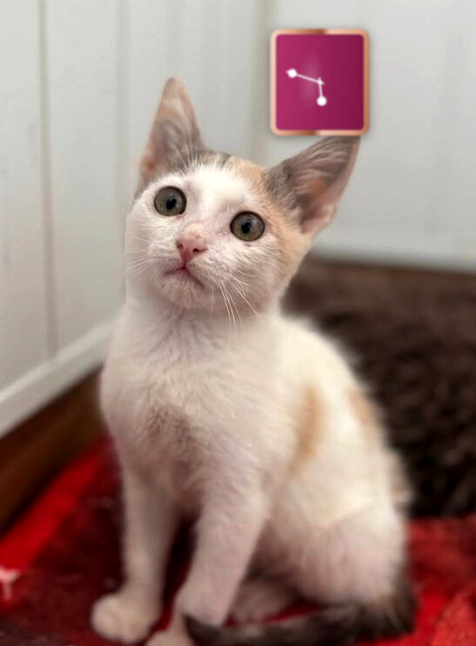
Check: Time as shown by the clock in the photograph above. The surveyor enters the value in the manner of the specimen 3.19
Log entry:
5.48
